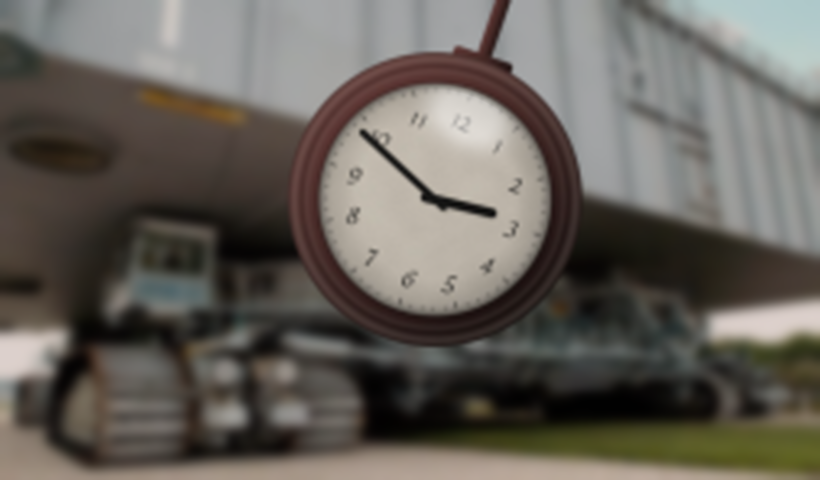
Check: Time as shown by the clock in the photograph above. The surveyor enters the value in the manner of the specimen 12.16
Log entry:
2.49
